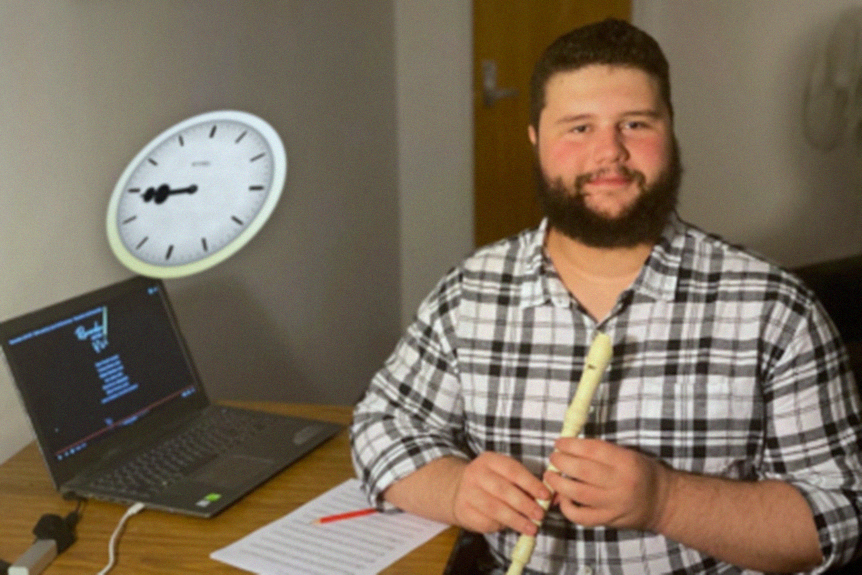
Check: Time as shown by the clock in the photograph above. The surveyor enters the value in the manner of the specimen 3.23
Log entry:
8.44
